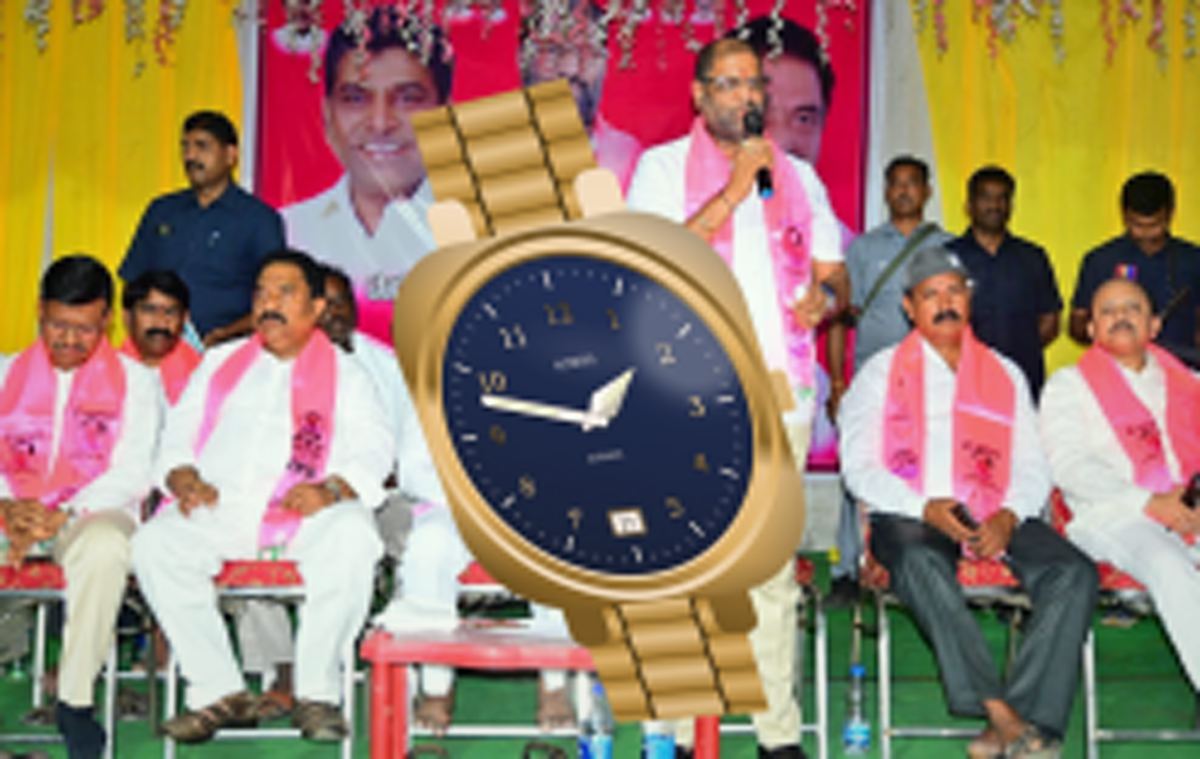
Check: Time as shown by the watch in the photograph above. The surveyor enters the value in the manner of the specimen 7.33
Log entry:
1.48
